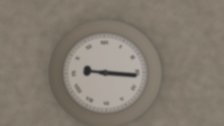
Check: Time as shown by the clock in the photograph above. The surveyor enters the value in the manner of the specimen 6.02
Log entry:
9.16
